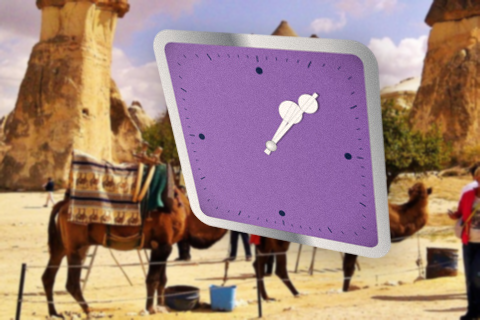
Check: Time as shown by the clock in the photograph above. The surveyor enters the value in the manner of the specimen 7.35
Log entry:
1.07
